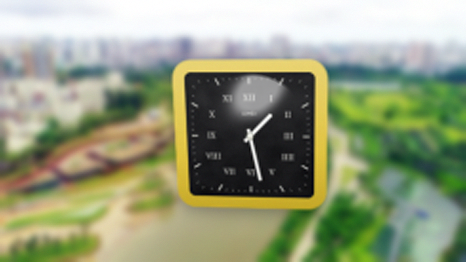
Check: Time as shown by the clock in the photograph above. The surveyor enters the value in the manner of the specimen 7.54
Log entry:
1.28
